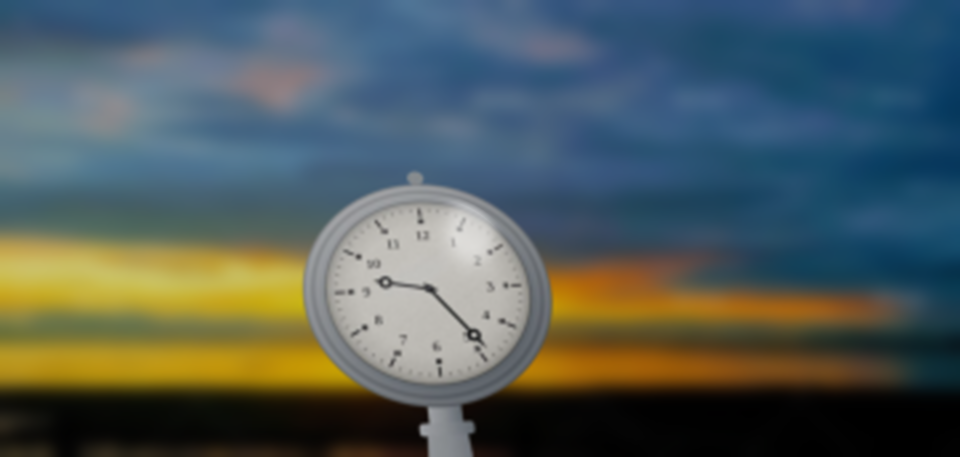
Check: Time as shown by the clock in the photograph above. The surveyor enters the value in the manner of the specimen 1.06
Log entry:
9.24
